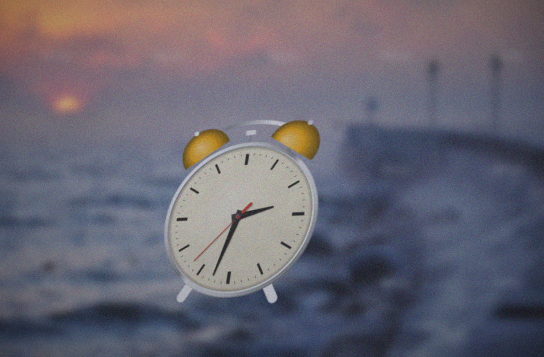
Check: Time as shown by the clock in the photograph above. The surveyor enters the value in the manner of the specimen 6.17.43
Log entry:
2.32.37
